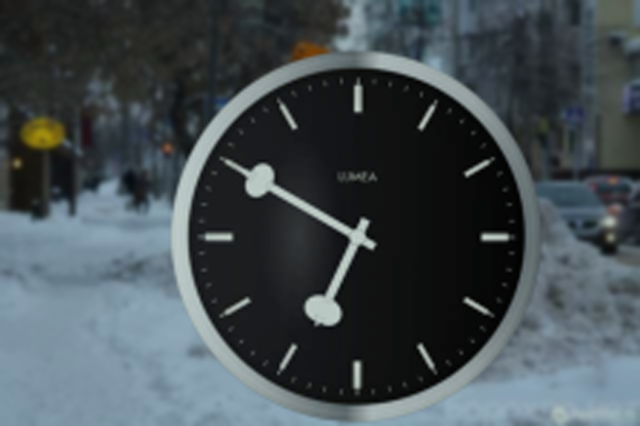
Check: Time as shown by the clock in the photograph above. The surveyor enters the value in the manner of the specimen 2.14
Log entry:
6.50
